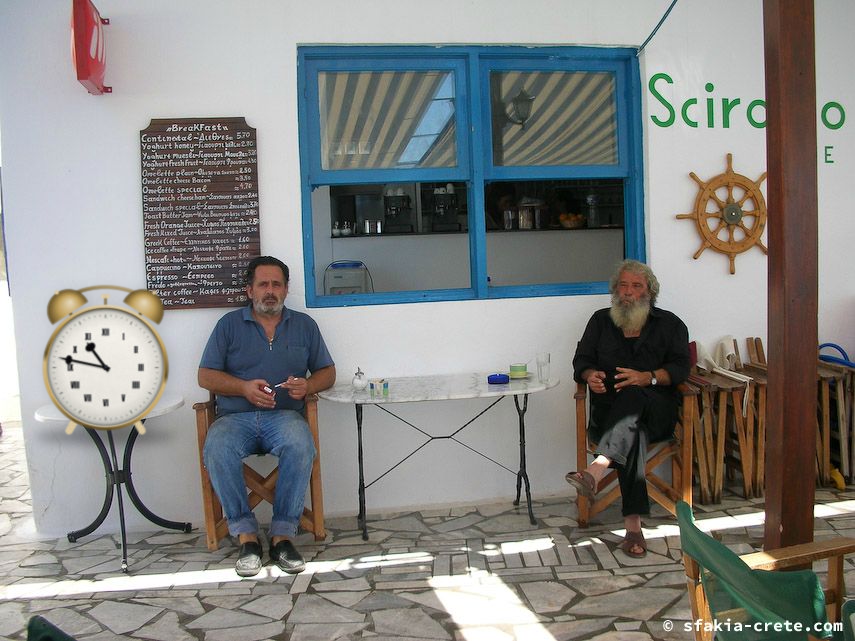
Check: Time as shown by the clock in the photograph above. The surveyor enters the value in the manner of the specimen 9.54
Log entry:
10.47
